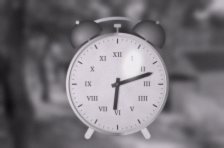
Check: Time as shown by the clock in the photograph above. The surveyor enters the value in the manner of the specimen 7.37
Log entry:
6.12
